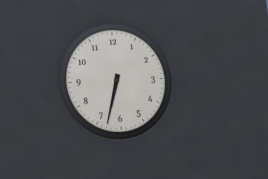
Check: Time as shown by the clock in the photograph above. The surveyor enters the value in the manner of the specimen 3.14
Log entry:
6.33
